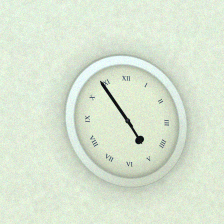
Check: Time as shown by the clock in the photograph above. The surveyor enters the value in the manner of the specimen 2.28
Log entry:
4.54
